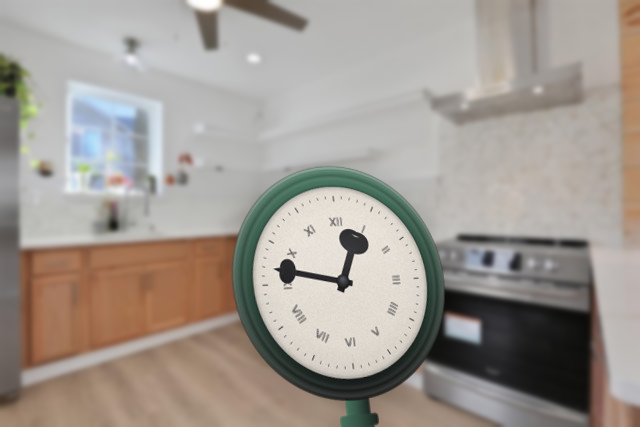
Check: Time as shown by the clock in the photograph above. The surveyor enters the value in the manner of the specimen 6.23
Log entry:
12.47
